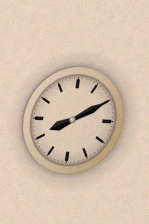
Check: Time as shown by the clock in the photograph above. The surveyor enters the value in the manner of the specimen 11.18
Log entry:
8.10
